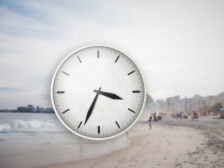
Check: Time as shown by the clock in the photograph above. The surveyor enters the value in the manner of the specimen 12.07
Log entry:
3.34
